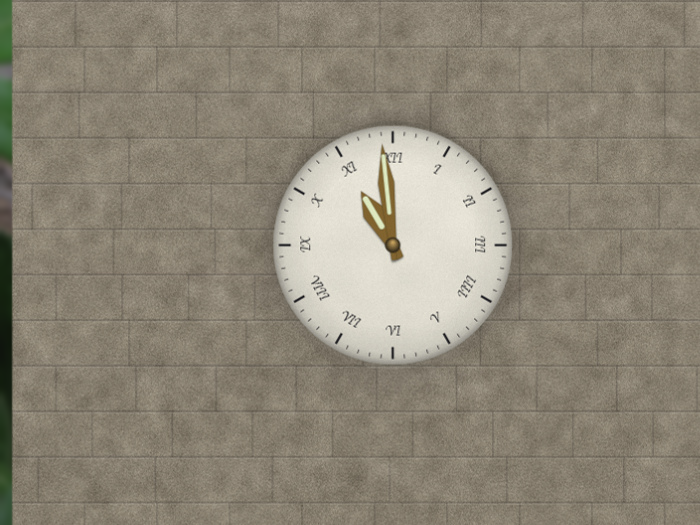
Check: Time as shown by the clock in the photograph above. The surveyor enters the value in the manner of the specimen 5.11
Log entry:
10.59
